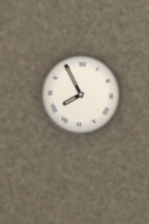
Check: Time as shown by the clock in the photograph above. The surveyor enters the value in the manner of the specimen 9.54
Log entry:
7.55
